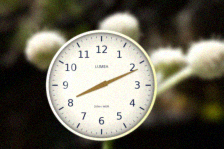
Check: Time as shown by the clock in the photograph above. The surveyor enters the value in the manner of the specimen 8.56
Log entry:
8.11
